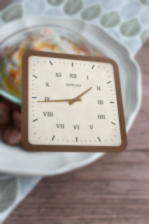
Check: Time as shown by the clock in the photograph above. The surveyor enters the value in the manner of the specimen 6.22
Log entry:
1.44
